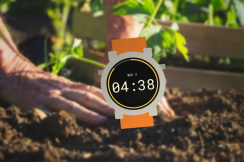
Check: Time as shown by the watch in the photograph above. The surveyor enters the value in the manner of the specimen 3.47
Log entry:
4.38
